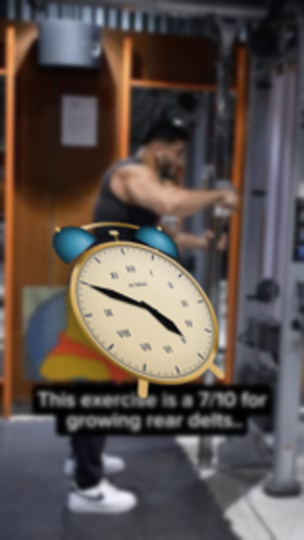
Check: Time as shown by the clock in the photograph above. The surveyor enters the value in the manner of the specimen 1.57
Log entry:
4.50
